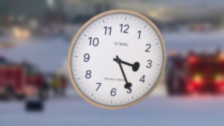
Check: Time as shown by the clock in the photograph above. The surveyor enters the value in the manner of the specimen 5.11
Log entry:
3.25
